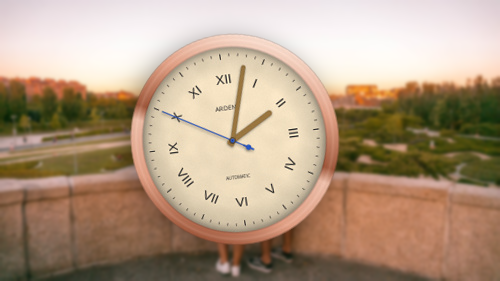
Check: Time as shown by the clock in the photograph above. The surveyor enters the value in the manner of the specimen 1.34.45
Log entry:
2.02.50
